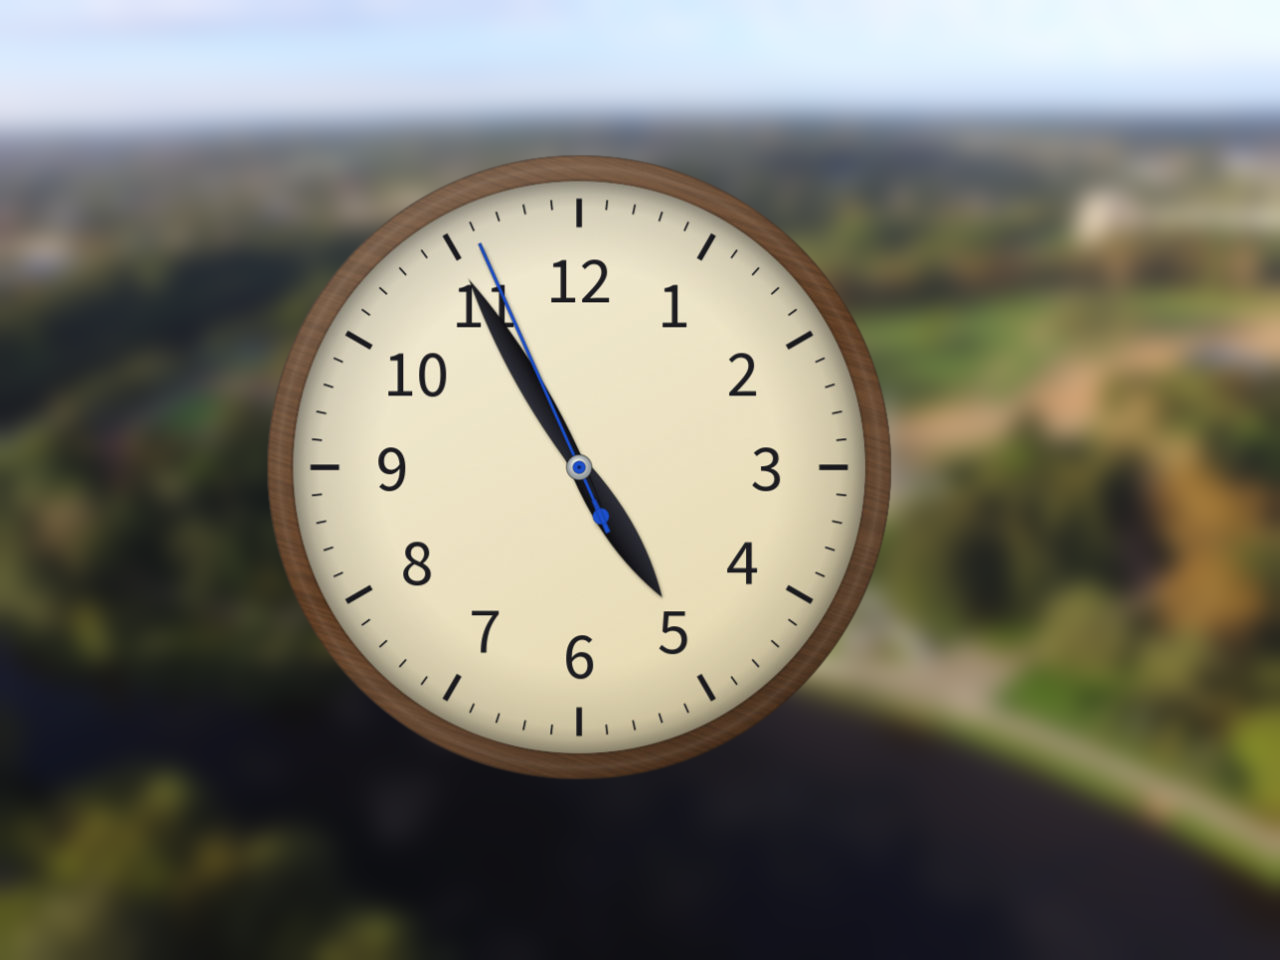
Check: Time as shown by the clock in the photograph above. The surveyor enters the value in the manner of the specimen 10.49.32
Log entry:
4.54.56
